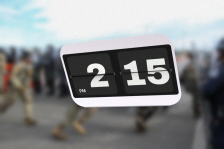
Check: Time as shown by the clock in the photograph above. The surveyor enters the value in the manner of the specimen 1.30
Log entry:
2.15
